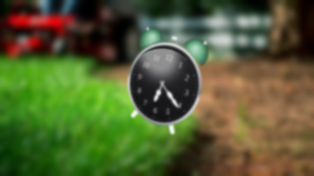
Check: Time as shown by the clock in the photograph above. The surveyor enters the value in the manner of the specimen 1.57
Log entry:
6.21
